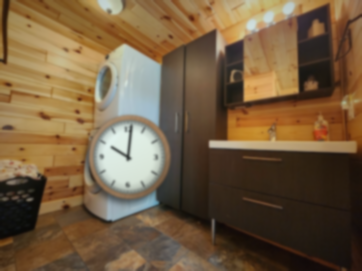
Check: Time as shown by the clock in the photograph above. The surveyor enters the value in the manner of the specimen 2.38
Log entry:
10.01
